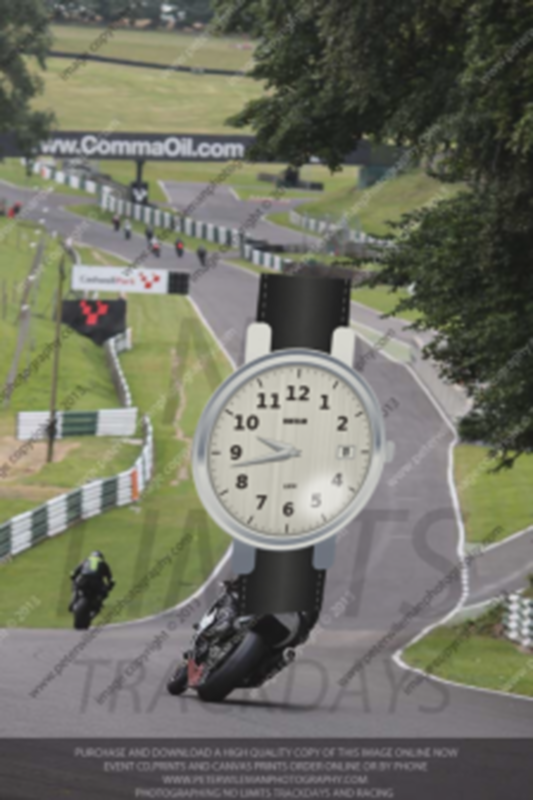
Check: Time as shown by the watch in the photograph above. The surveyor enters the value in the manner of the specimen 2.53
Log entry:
9.43
